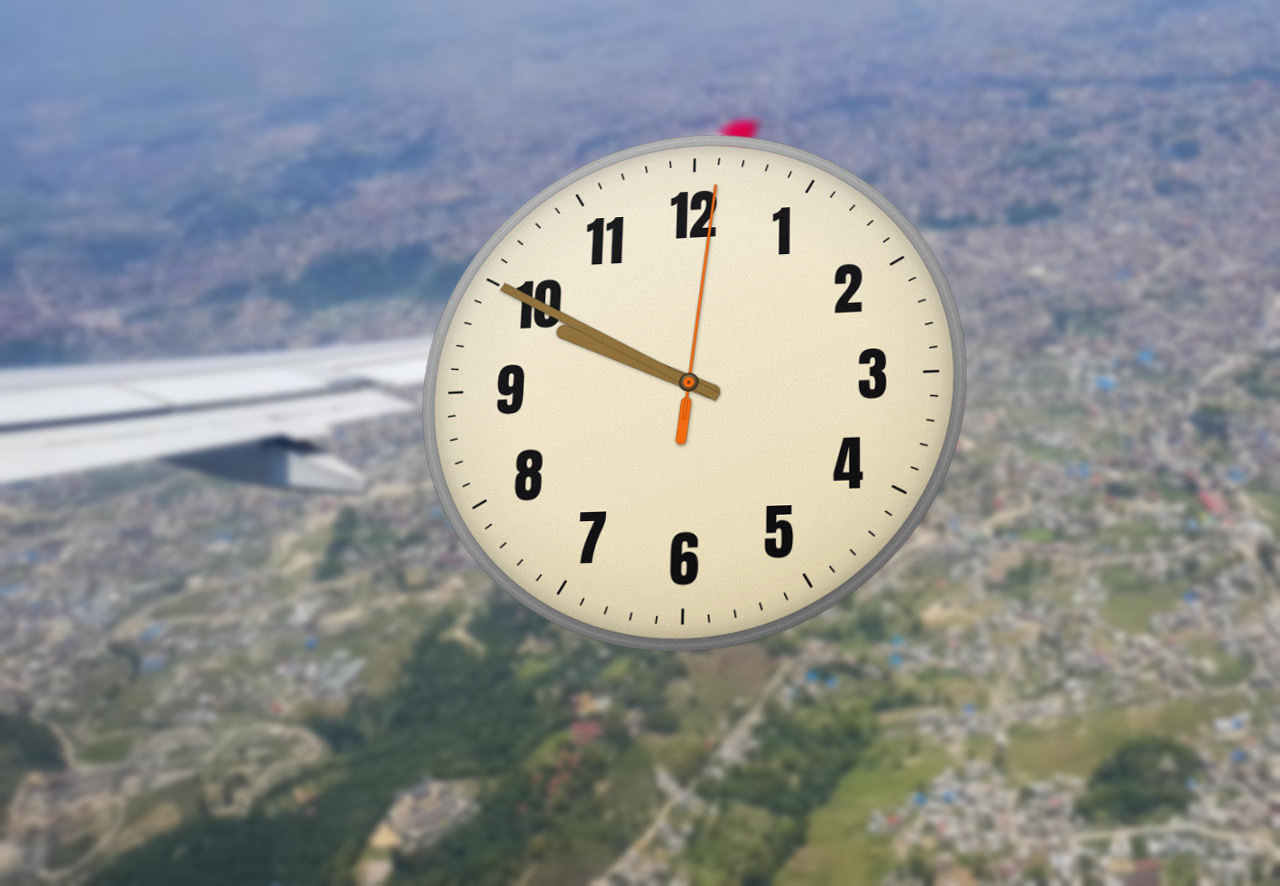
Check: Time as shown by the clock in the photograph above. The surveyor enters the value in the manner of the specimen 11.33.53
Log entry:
9.50.01
